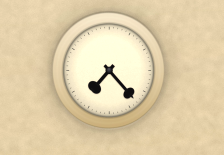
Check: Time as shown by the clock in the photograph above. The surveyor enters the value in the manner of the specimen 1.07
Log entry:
7.23
